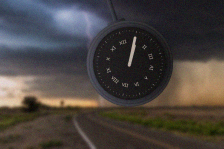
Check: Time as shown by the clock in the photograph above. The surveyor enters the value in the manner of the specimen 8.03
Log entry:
1.05
